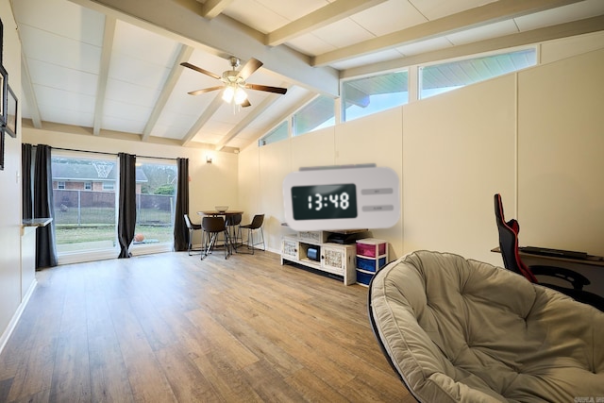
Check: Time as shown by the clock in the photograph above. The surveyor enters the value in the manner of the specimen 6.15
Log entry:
13.48
